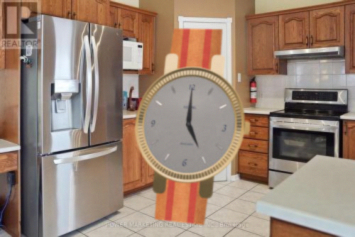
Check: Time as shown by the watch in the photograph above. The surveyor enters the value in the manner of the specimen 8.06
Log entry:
5.00
